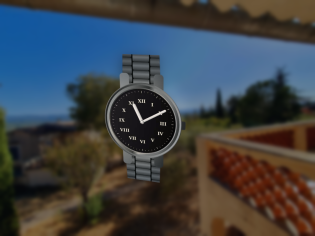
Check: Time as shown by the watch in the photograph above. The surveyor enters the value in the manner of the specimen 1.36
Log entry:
11.10
